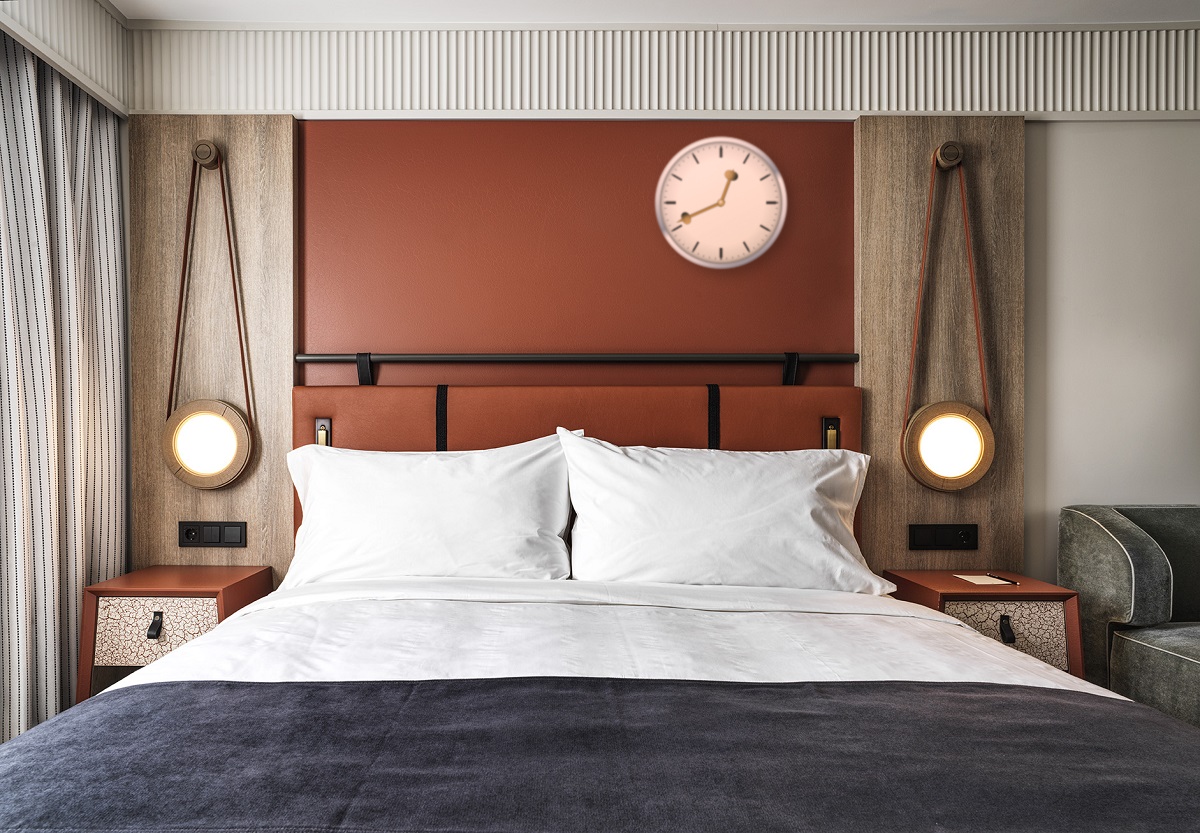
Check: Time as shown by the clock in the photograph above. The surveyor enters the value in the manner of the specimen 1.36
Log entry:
12.41
